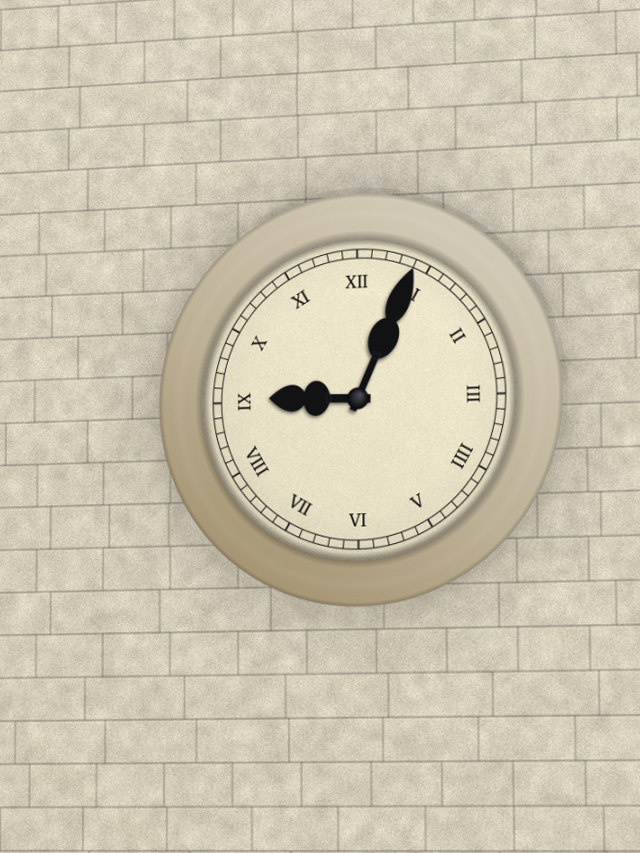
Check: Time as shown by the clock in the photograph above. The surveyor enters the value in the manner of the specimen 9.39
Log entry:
9.04
